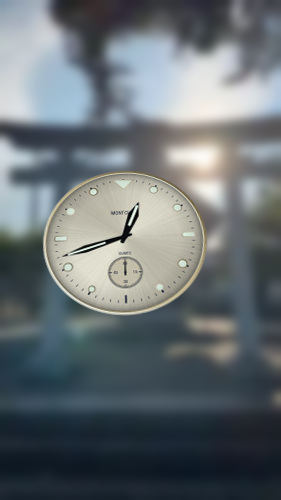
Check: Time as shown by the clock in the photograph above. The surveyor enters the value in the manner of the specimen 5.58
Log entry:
12.42
